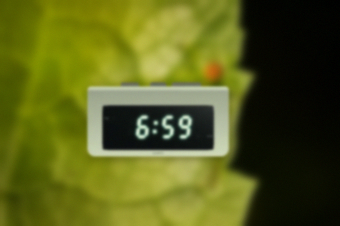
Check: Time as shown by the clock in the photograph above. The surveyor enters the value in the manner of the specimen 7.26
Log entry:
6.59
